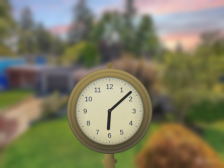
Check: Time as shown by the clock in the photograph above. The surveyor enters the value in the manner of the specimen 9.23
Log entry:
6.08
